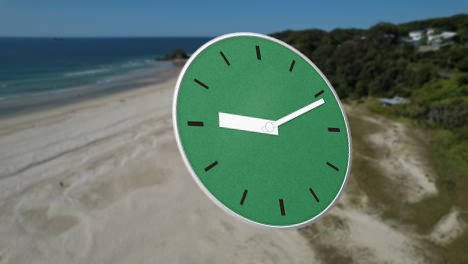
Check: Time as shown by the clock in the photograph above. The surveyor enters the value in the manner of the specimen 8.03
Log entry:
9.11
